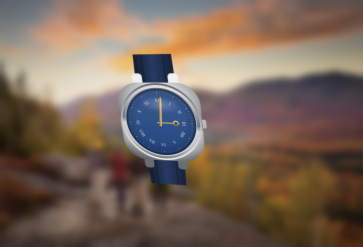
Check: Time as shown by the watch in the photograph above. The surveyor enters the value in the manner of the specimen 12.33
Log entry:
3.01
